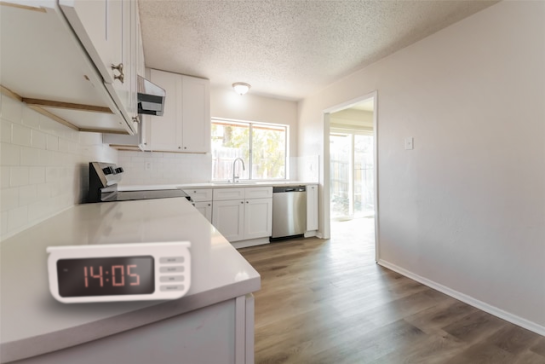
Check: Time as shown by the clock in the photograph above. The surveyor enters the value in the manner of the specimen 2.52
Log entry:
14.05
